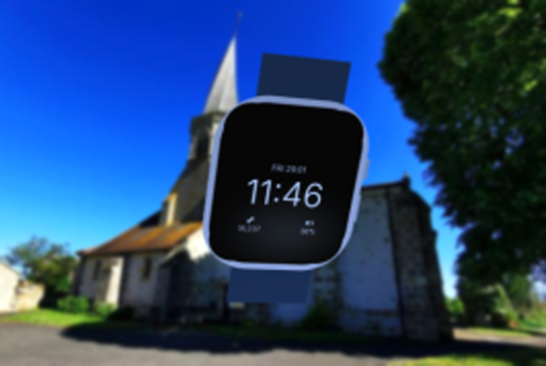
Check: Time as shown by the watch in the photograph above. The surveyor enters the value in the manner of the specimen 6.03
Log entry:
11.46
